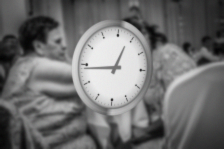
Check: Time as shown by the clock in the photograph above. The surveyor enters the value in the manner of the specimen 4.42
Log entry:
12.44
